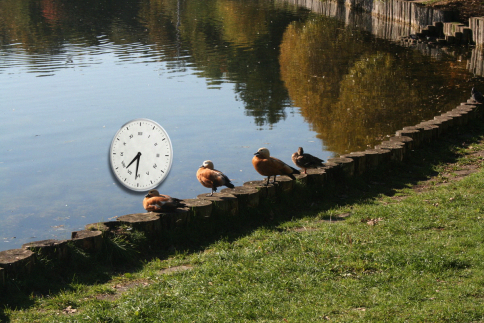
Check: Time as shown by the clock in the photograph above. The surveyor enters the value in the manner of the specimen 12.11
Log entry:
7.31
